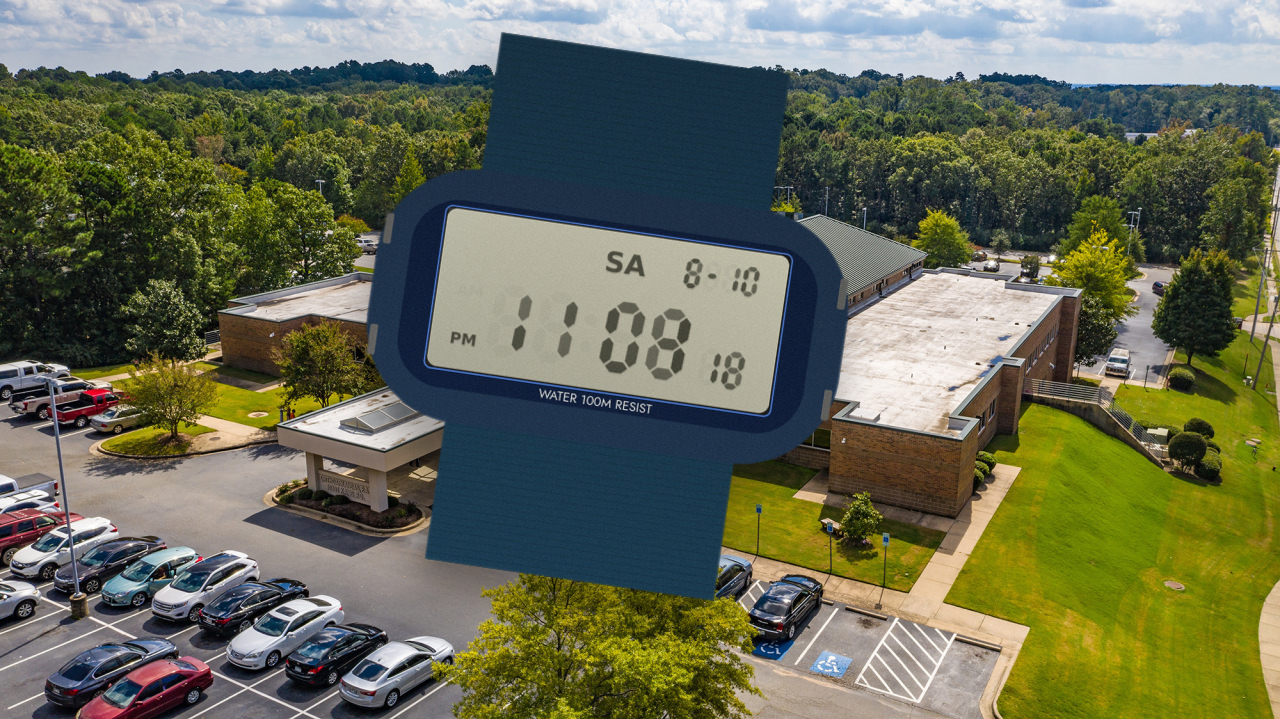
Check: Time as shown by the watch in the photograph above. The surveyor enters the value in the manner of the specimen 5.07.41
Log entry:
11.08.18
